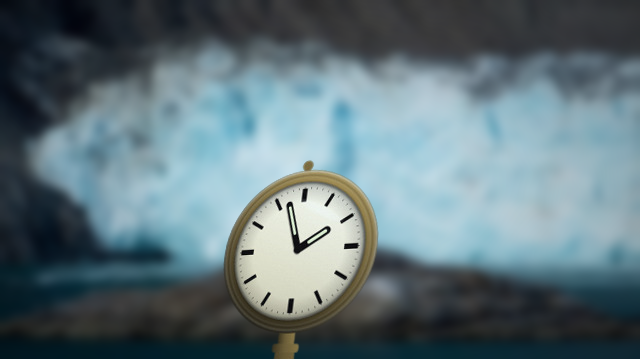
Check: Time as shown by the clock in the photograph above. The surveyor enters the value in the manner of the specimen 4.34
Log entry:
1.57
